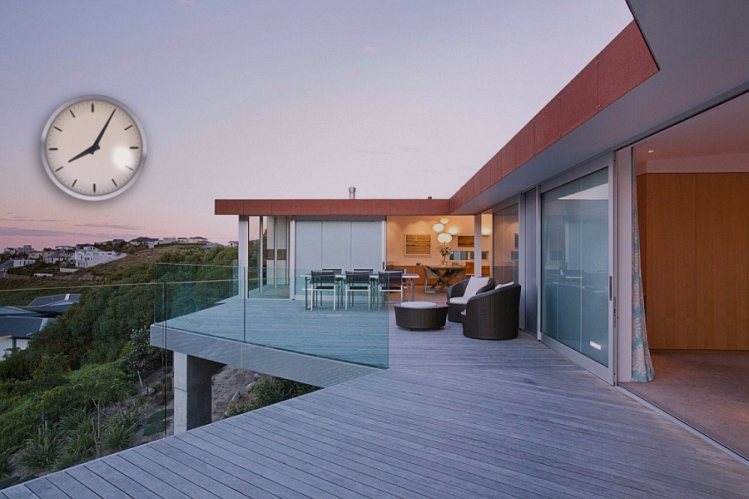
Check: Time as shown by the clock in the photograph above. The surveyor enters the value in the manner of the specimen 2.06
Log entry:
8.05
